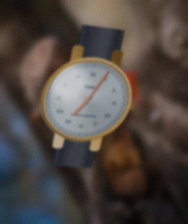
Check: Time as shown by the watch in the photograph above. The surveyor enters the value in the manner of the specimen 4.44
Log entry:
7.04
